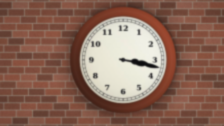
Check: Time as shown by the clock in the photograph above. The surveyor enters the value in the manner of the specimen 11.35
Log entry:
3.17
